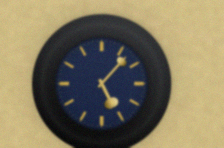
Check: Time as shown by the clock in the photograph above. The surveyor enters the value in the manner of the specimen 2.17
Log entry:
5.07
